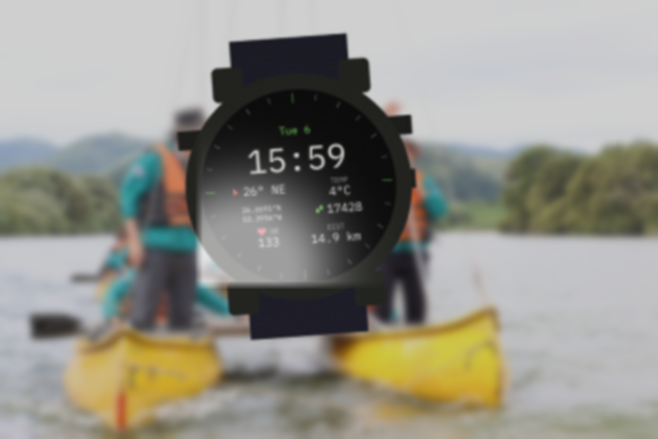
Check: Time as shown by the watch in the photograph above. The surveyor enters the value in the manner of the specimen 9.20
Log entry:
15.59
